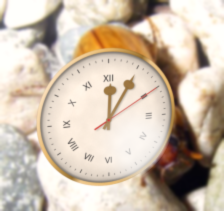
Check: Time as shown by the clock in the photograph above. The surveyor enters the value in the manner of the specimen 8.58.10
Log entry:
12.05.10
